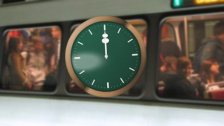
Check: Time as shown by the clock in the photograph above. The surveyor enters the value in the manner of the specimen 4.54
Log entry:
12.00
